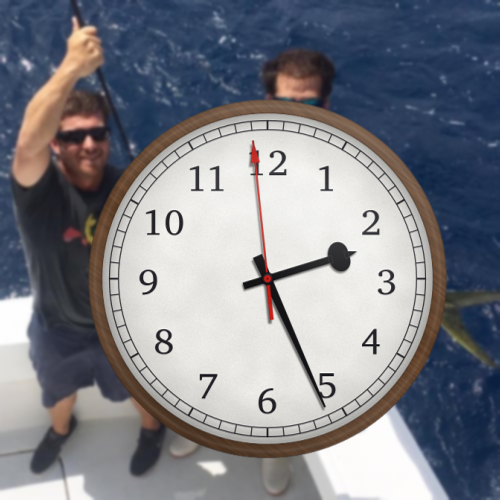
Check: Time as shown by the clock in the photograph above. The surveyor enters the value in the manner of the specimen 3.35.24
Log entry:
2.25.59
